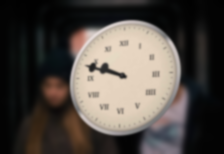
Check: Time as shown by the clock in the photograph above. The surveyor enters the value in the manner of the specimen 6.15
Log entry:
9.48
